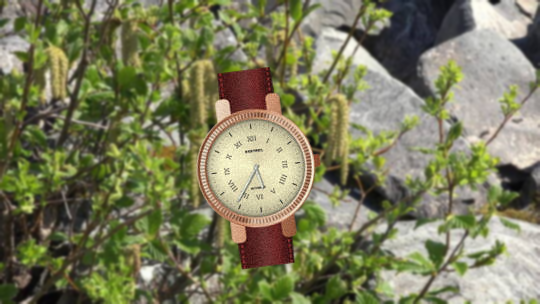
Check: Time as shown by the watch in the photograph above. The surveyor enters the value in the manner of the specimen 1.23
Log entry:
5.36
